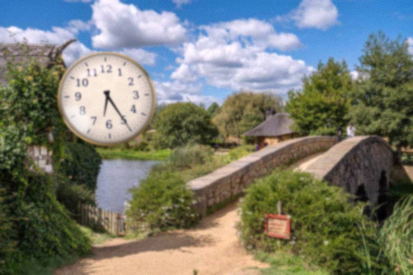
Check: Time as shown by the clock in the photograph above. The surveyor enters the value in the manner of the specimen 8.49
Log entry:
6.25
